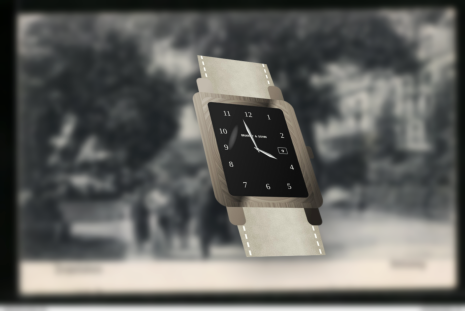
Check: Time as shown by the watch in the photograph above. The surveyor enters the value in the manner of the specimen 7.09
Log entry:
3.58
